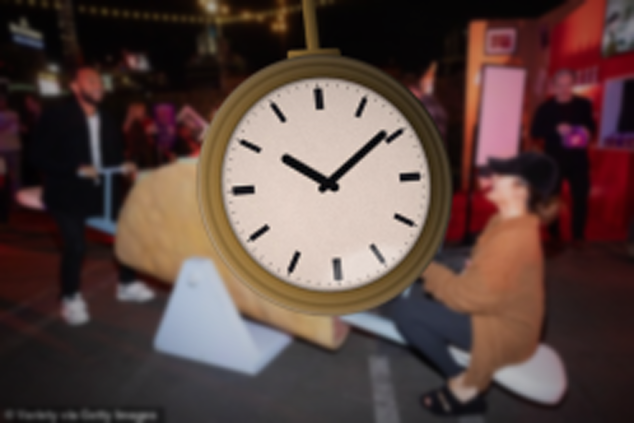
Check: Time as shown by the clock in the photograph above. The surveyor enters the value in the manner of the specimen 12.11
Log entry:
10.09
